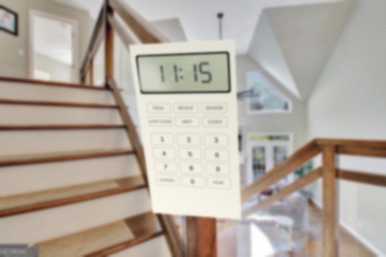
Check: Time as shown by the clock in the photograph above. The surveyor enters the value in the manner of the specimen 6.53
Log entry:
11.15
